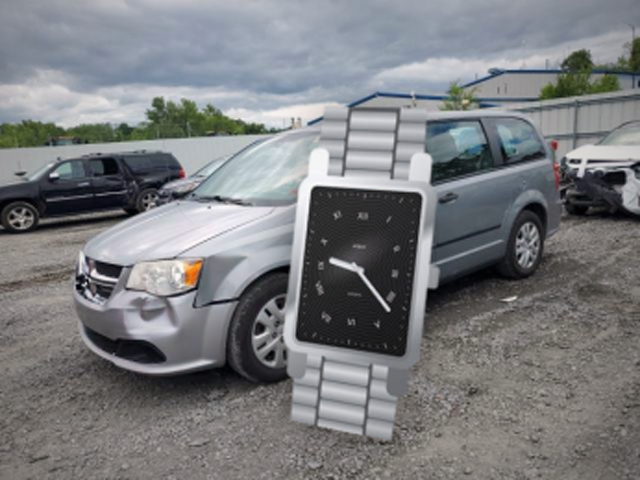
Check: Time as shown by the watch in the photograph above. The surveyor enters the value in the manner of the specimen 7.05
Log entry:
9.22
